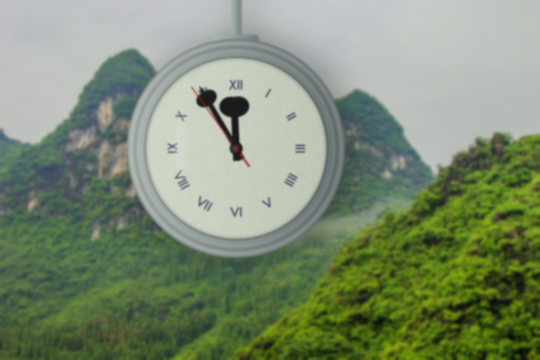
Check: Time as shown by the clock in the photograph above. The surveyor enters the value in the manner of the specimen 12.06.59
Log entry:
11.54.54
